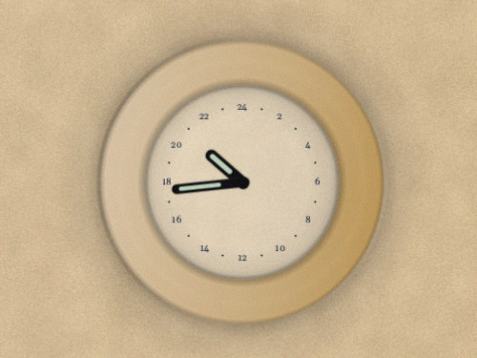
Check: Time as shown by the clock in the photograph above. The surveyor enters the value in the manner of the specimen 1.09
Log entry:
20.44
